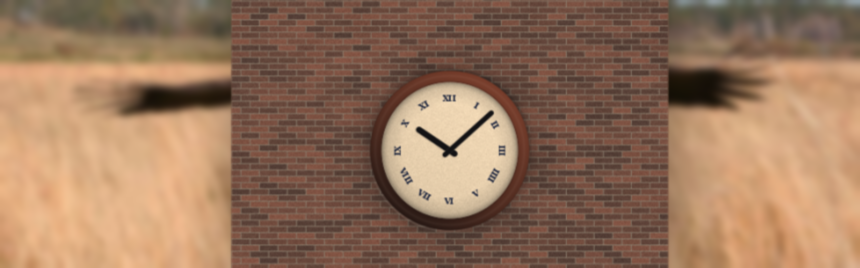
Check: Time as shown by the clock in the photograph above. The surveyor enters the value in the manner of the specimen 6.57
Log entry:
10.08
